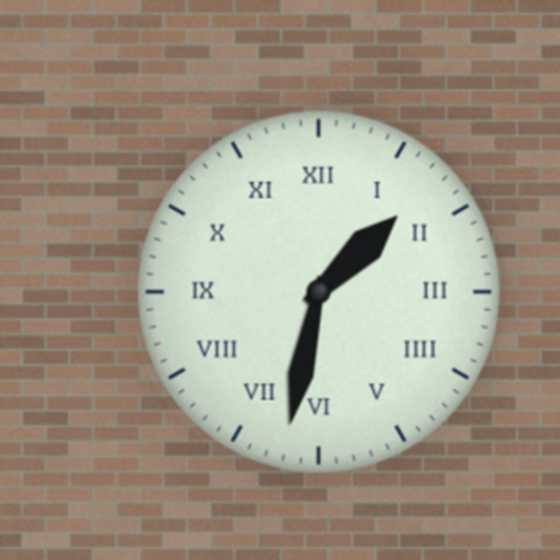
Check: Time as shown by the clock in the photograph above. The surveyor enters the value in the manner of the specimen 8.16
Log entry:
1.32
